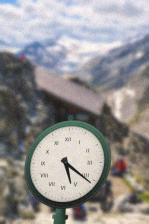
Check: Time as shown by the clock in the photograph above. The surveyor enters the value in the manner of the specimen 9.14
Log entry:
5.21
